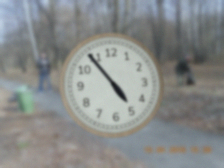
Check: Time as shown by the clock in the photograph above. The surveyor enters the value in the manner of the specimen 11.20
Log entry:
4.54
